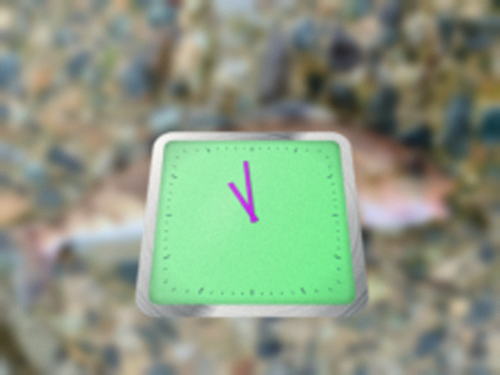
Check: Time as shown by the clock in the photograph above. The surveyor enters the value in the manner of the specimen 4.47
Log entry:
10.59
